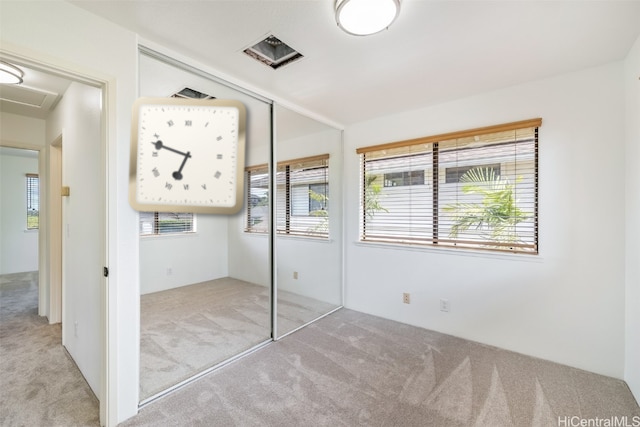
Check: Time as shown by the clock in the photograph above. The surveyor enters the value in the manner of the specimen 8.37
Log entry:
6.48
